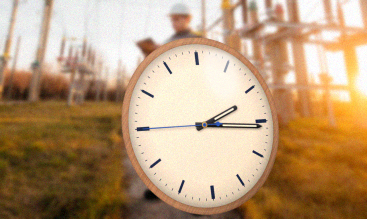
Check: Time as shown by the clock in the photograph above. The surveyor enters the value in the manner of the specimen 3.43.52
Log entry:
2.15.45
